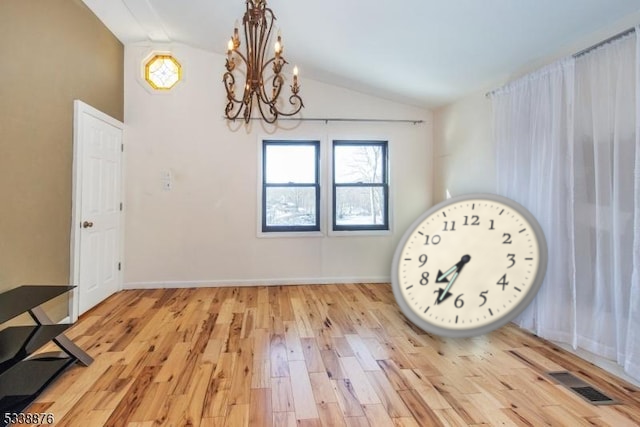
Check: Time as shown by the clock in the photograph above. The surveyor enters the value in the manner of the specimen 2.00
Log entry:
7.34
